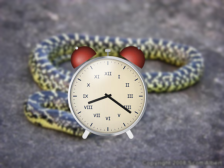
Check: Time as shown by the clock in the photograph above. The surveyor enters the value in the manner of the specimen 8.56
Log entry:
8.21
